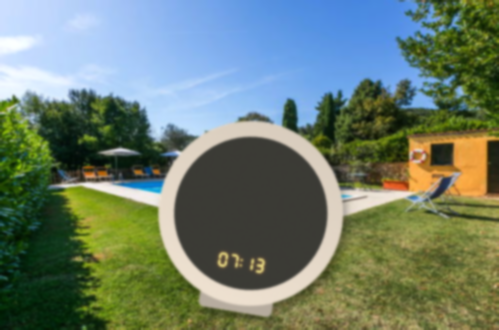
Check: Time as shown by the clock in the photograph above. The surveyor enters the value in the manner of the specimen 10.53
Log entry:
7.13
